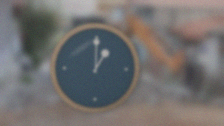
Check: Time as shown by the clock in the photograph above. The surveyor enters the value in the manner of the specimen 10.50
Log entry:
1.00
